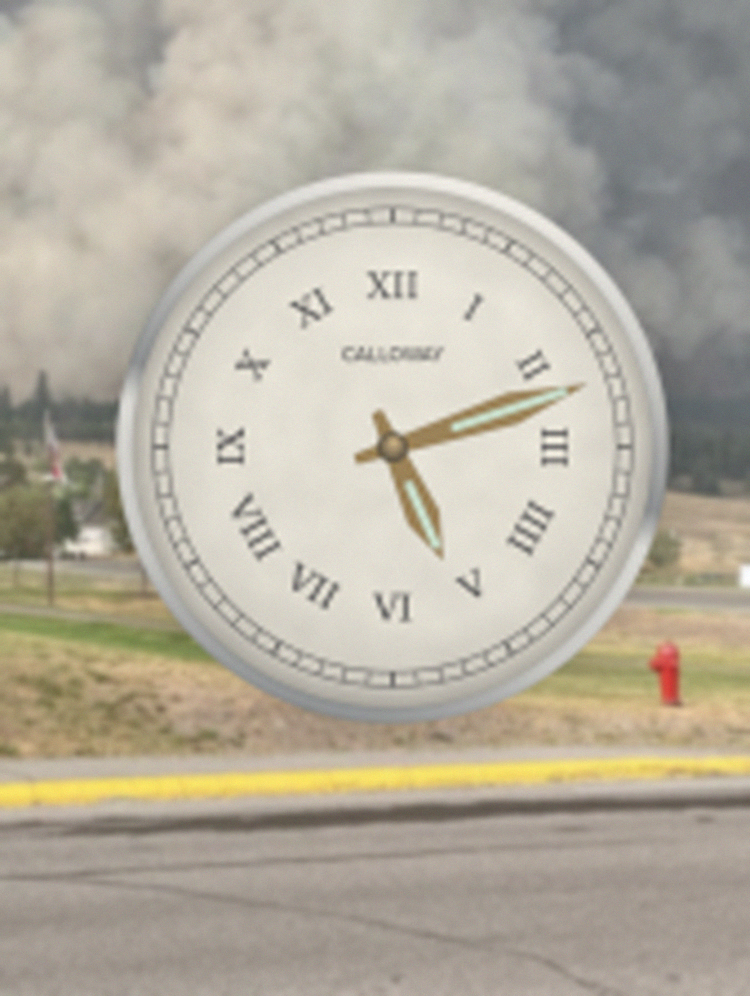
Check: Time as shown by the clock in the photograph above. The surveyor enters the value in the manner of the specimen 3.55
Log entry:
5.12
